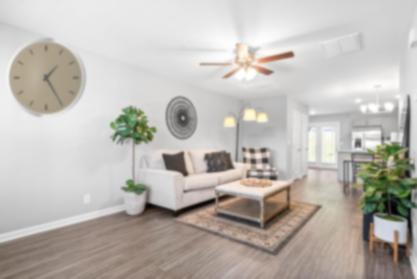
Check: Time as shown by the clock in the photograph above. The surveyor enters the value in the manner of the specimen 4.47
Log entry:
1.25
